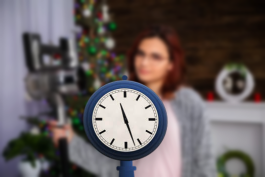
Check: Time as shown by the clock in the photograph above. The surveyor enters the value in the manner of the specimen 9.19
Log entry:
11.27
